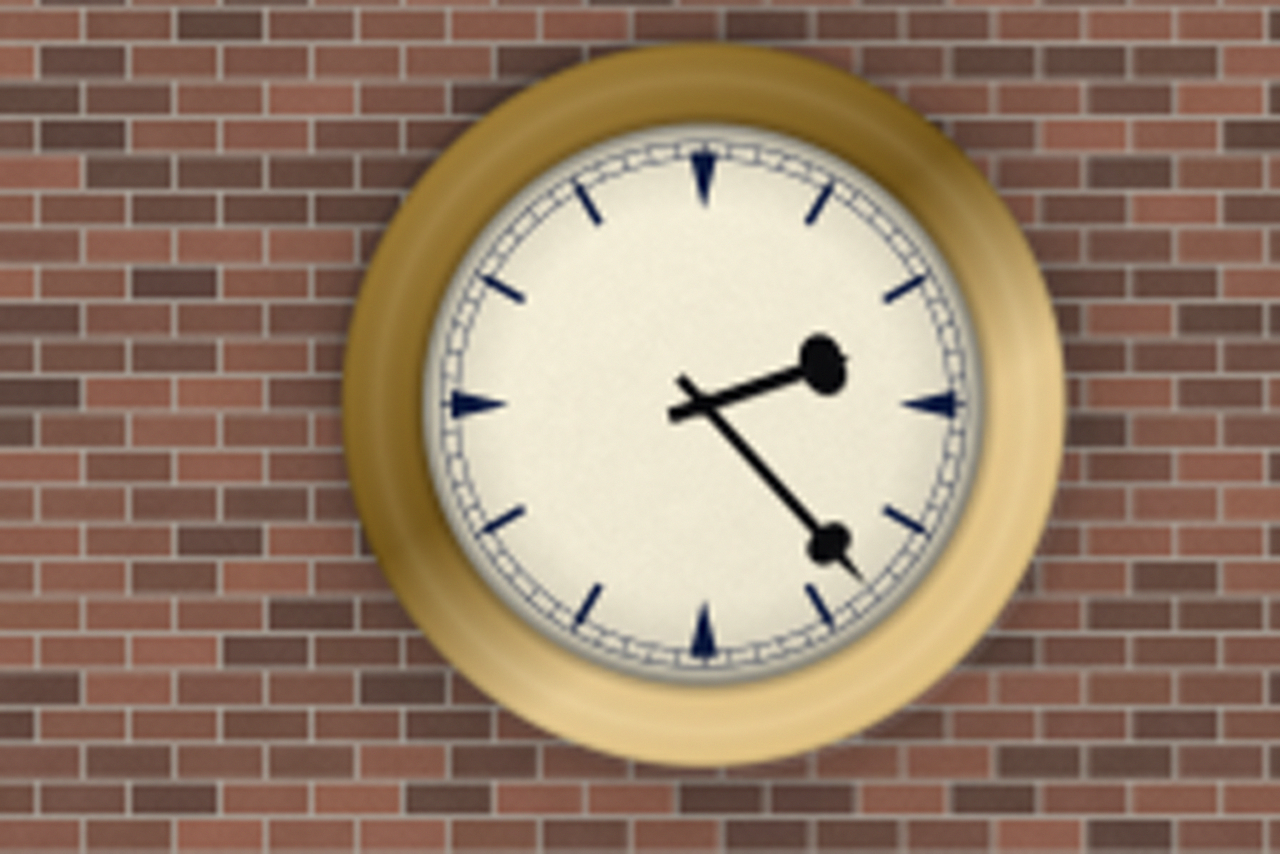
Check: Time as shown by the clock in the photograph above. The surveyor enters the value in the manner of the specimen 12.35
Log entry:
2.23
